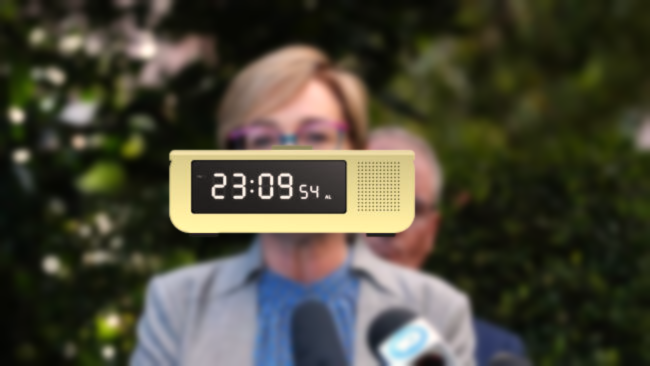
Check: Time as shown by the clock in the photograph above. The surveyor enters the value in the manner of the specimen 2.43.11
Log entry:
23.09.54
